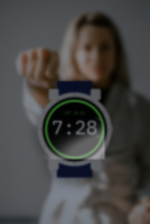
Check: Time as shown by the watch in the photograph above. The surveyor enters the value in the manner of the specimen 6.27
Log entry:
7.28
